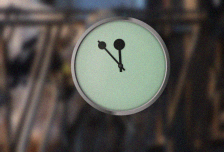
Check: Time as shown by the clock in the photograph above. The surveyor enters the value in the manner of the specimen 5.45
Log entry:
11.53
